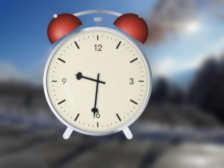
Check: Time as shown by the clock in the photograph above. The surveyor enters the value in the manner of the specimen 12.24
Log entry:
9.31
